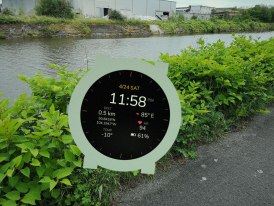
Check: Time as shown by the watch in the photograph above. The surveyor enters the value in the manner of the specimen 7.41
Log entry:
11.58
